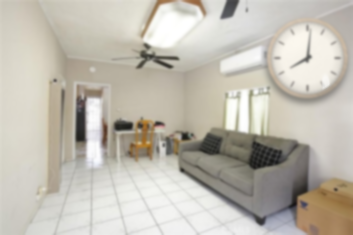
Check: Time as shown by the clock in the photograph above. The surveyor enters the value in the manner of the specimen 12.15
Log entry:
8.01
